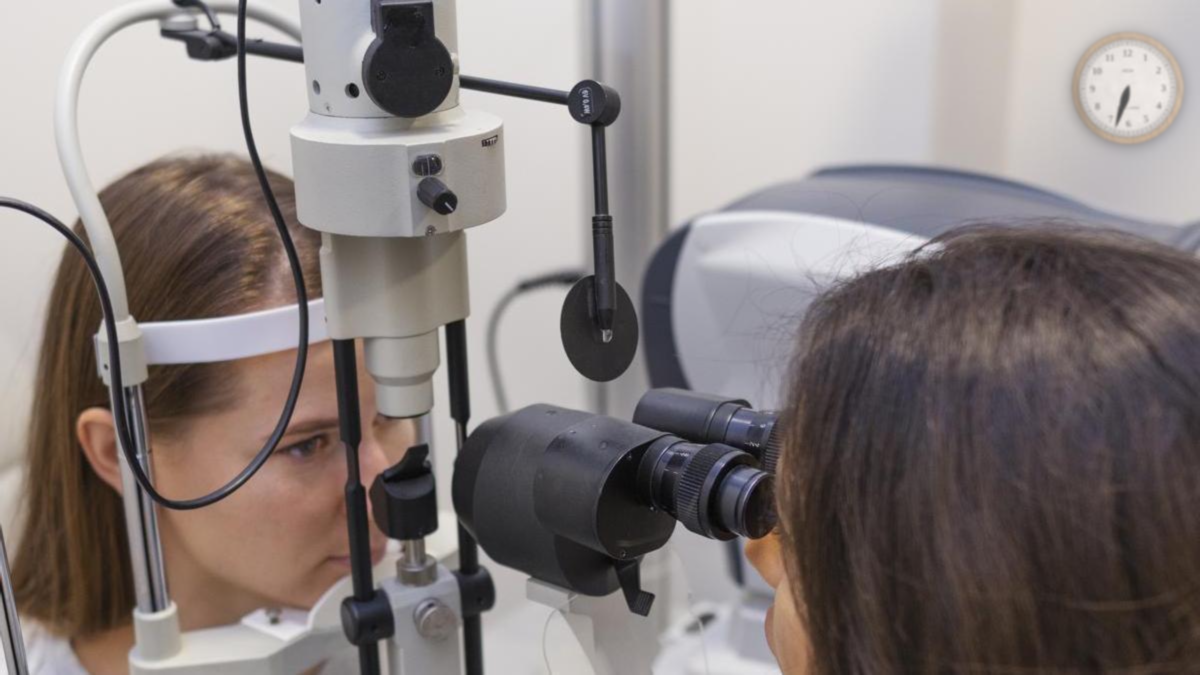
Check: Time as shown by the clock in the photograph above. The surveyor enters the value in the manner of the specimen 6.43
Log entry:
6.33
